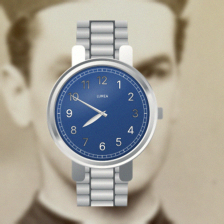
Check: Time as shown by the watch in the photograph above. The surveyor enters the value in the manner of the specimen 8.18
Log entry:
7.50
